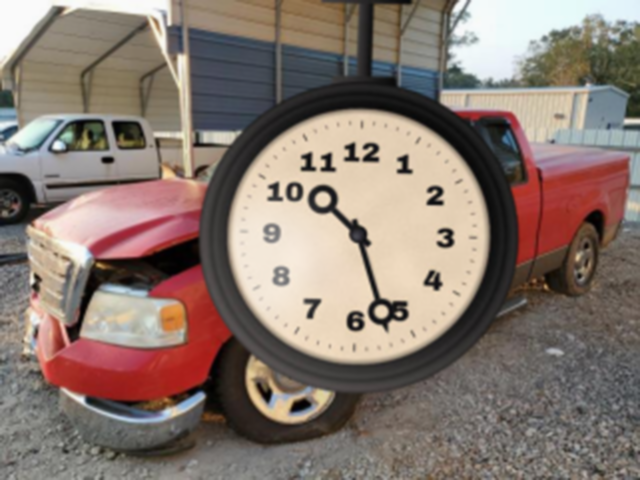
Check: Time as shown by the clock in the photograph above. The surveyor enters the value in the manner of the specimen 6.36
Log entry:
10.27
